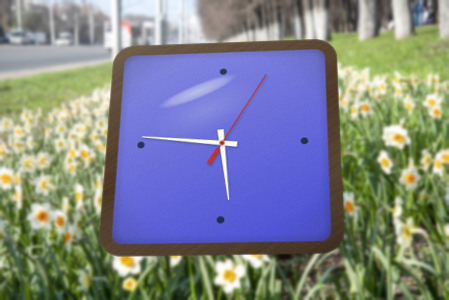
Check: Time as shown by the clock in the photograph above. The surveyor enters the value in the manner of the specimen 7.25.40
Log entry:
5.46.05
